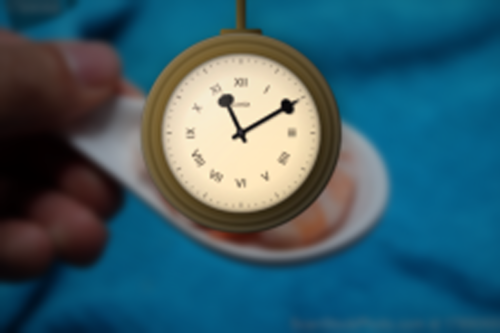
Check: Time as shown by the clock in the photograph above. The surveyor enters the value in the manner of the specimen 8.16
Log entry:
11.10
